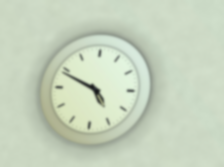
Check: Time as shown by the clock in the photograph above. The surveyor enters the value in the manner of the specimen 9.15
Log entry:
4.49
